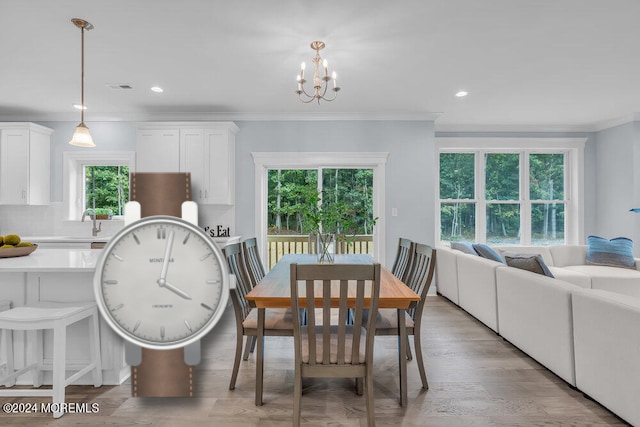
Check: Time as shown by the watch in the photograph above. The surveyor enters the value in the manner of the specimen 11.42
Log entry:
4.02
